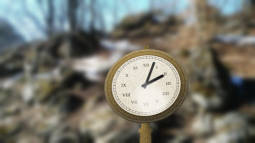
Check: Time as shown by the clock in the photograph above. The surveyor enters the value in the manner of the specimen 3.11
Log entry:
2.03
